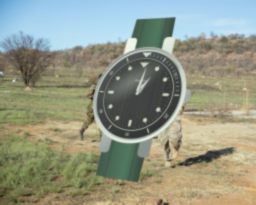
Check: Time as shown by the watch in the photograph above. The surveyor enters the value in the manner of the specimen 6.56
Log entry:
1.01
